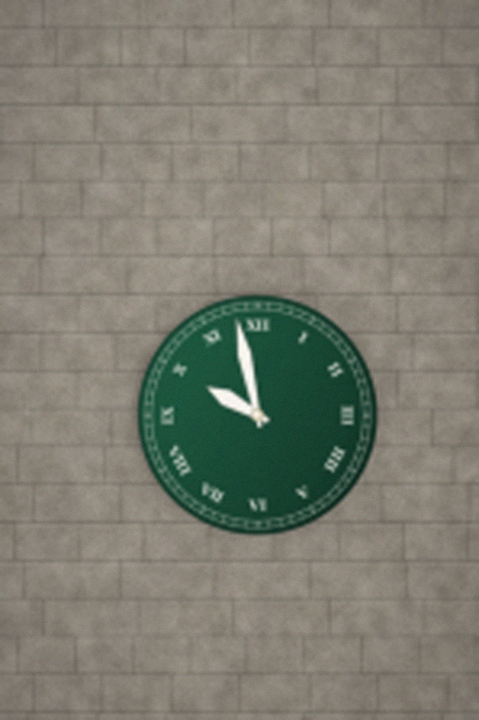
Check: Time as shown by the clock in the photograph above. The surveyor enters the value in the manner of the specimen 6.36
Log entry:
9.58
